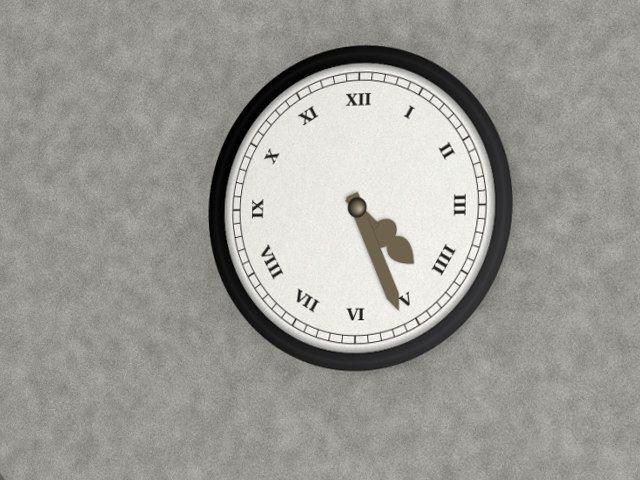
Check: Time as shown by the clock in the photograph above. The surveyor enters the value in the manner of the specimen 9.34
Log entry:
4.26
